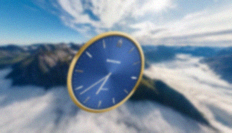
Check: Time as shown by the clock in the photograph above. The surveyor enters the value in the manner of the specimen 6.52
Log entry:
6.38
